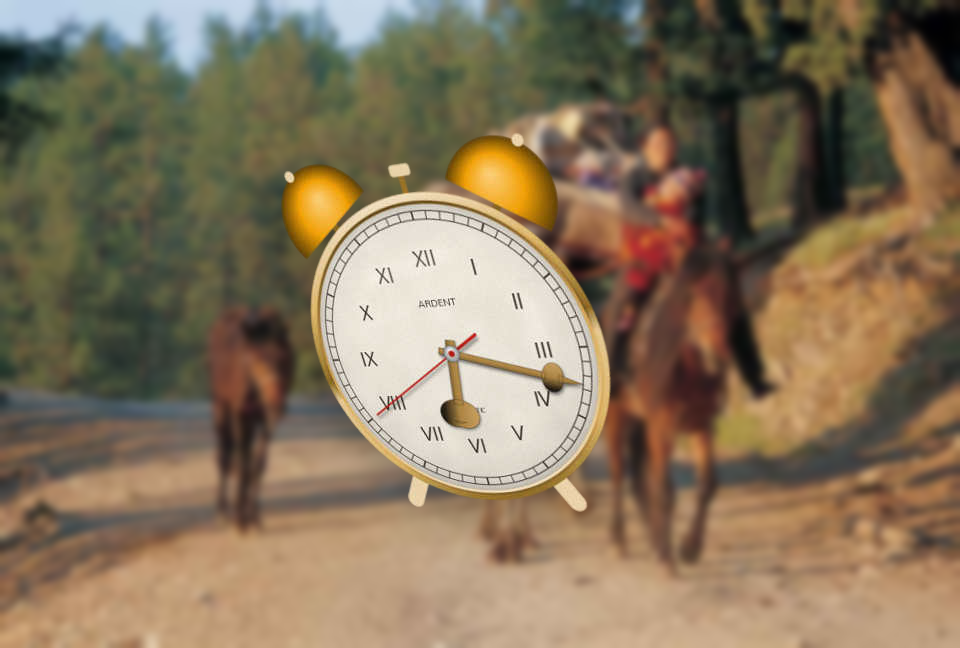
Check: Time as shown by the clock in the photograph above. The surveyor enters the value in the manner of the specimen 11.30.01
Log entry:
6.17.40
